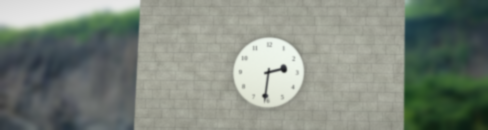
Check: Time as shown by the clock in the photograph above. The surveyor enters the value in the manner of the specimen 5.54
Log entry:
2.31
